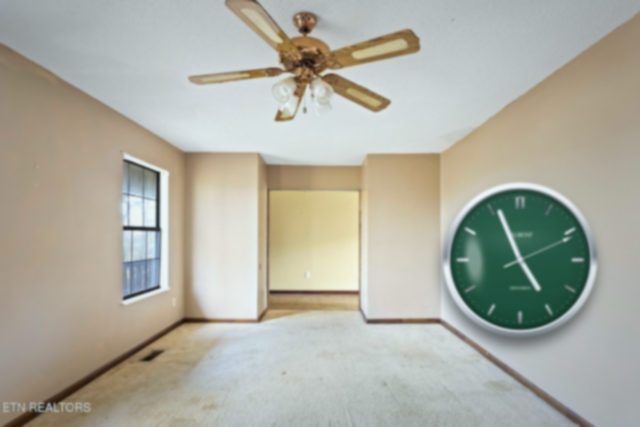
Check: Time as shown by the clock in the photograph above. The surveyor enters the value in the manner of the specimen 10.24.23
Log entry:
4.56.11
